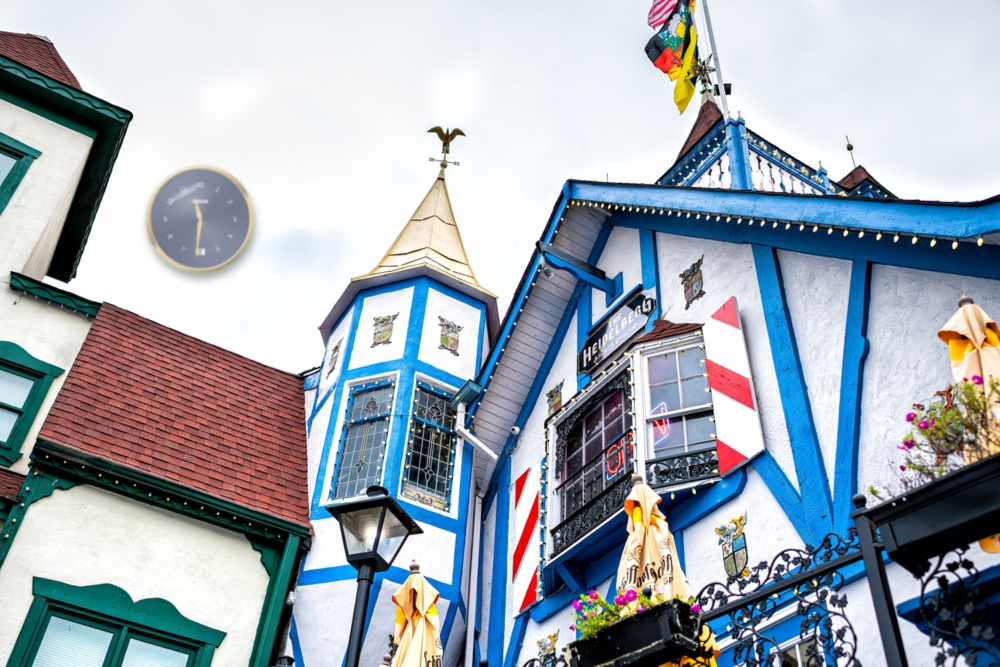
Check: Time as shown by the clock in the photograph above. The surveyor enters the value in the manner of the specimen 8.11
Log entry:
11.31
